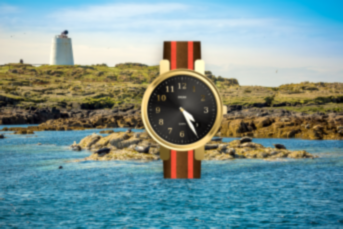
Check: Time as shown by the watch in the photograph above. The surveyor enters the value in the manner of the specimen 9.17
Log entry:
4.25
